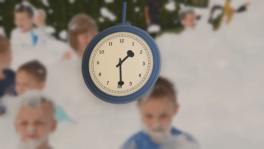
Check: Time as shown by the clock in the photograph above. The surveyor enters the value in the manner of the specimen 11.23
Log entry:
1.29
